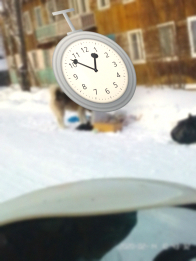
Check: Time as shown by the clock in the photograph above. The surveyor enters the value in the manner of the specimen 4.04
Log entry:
12.52
